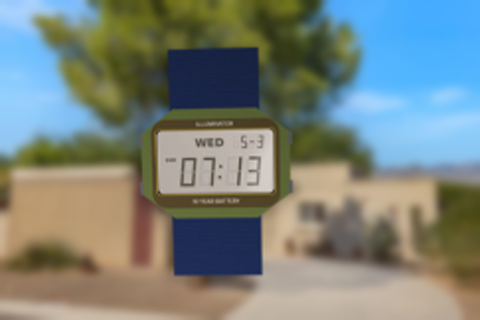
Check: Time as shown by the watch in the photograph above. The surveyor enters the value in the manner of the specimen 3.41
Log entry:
7.13
